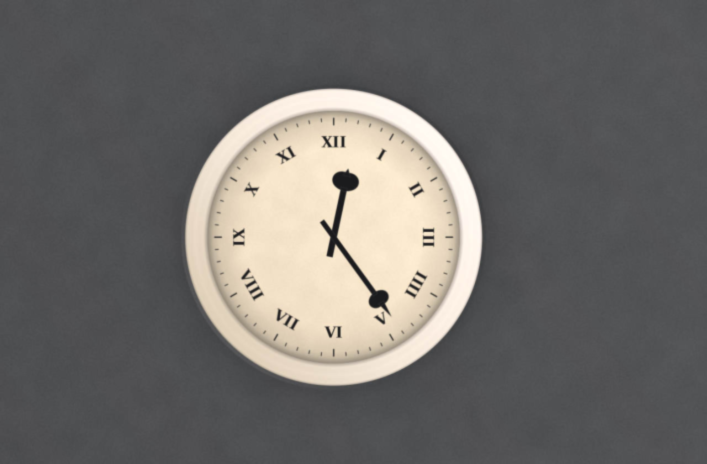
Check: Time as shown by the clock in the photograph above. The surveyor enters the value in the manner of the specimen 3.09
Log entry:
12.24
